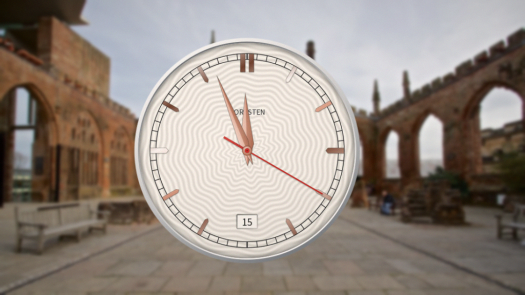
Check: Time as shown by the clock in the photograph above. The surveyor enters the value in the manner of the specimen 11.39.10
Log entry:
11.56.20
